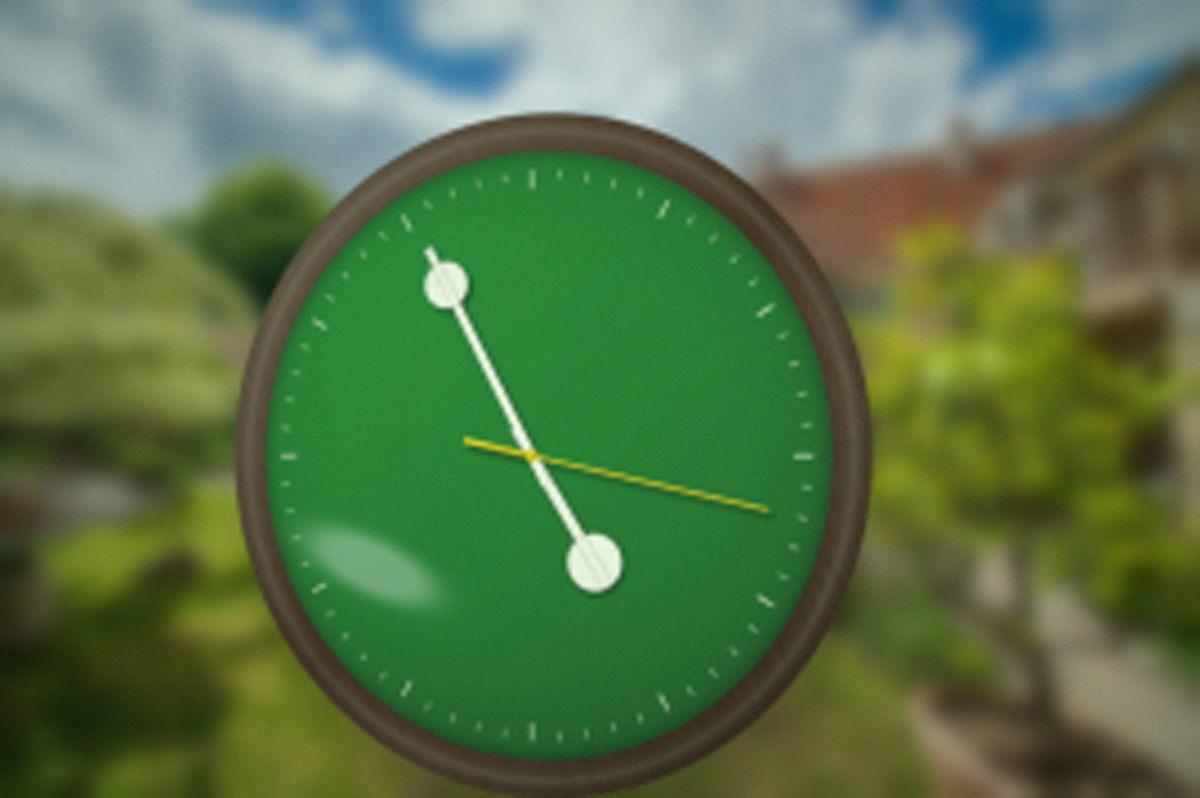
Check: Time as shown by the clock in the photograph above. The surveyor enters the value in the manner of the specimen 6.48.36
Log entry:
4.55.17
